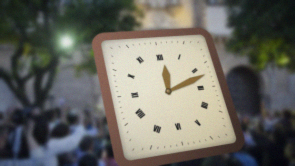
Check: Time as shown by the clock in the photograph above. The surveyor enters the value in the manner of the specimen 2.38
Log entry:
12.12
